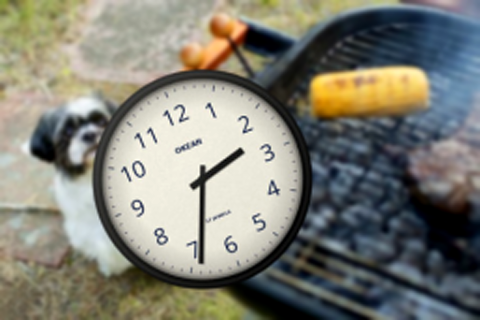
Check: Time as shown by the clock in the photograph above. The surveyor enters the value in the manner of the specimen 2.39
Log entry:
2.34
